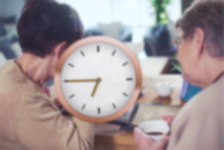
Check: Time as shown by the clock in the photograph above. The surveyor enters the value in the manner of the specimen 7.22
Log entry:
6.45
